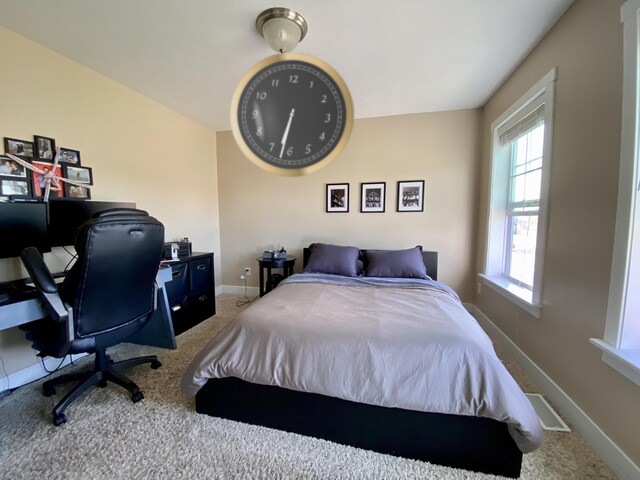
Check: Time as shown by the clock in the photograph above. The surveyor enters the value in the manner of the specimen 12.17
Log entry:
6.32
